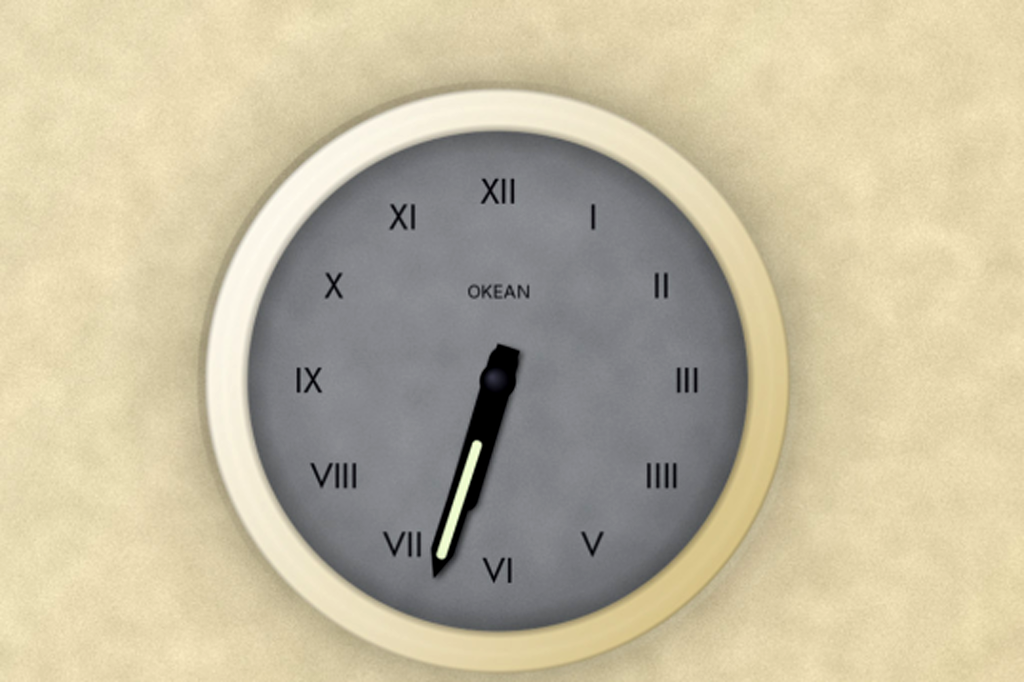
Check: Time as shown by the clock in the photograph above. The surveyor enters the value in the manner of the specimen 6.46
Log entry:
6.33
